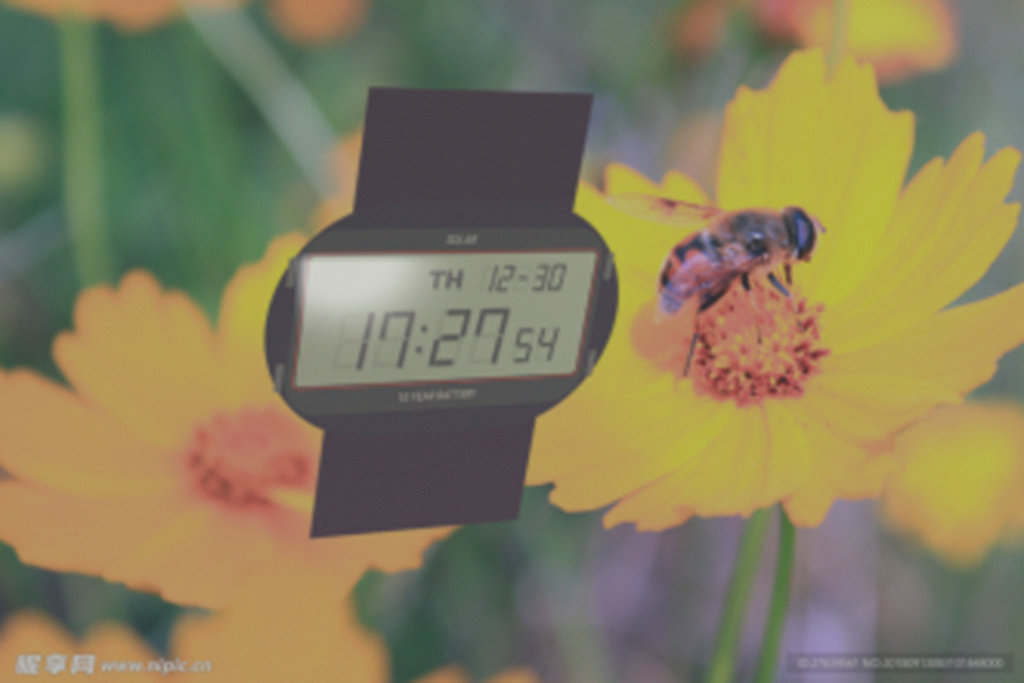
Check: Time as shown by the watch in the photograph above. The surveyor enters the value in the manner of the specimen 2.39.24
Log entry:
17.27.54
